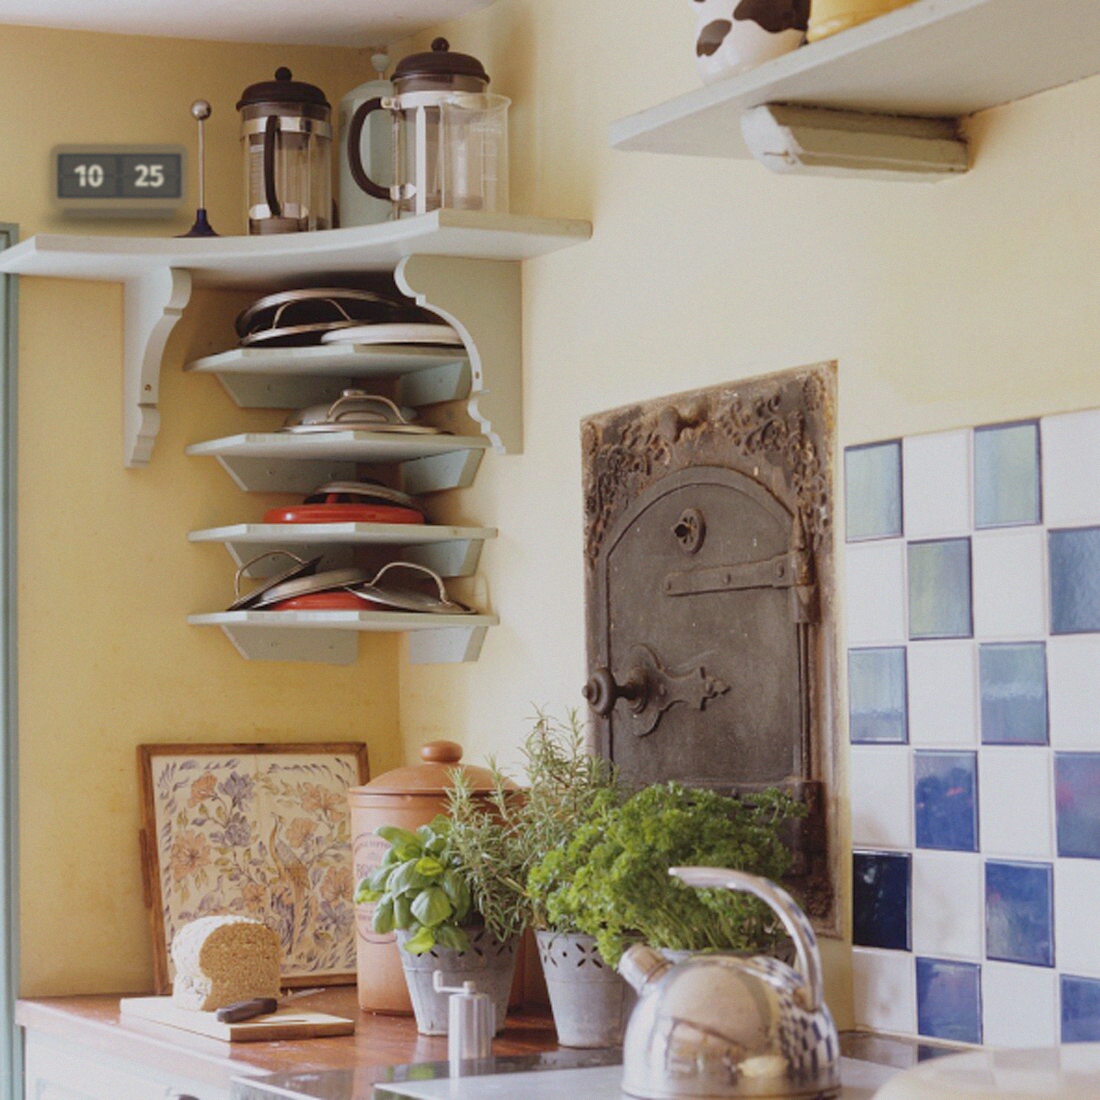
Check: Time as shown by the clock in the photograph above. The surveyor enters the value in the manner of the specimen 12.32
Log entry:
10.25
